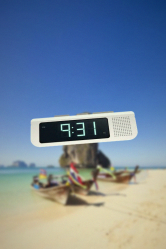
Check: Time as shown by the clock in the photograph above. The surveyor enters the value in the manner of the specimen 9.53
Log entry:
9.31
